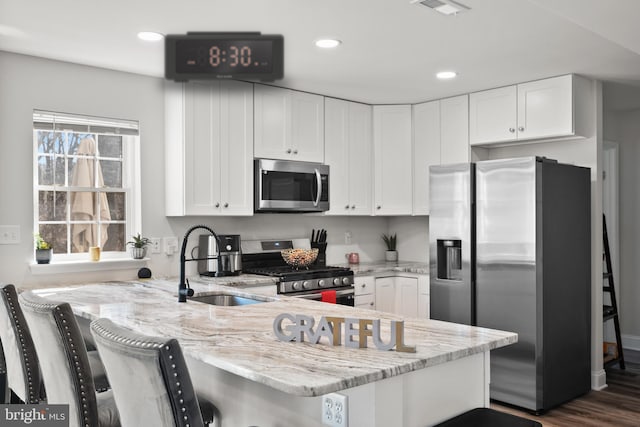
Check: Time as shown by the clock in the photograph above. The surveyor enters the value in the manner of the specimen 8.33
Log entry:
8.30
